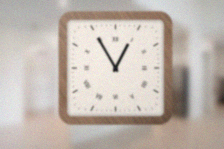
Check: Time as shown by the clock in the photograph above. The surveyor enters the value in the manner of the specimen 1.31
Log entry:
12.55
